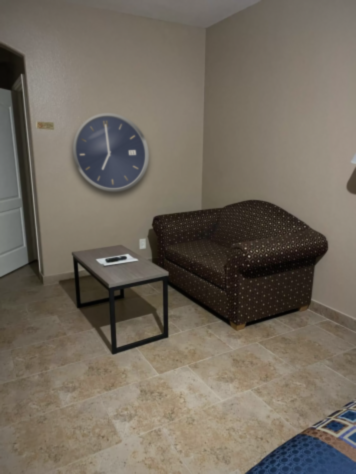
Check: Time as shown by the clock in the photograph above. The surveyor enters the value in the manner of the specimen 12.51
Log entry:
7.00
